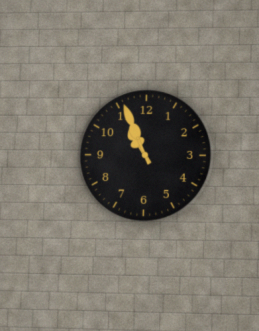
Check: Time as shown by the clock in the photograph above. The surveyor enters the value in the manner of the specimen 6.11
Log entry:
10.56
